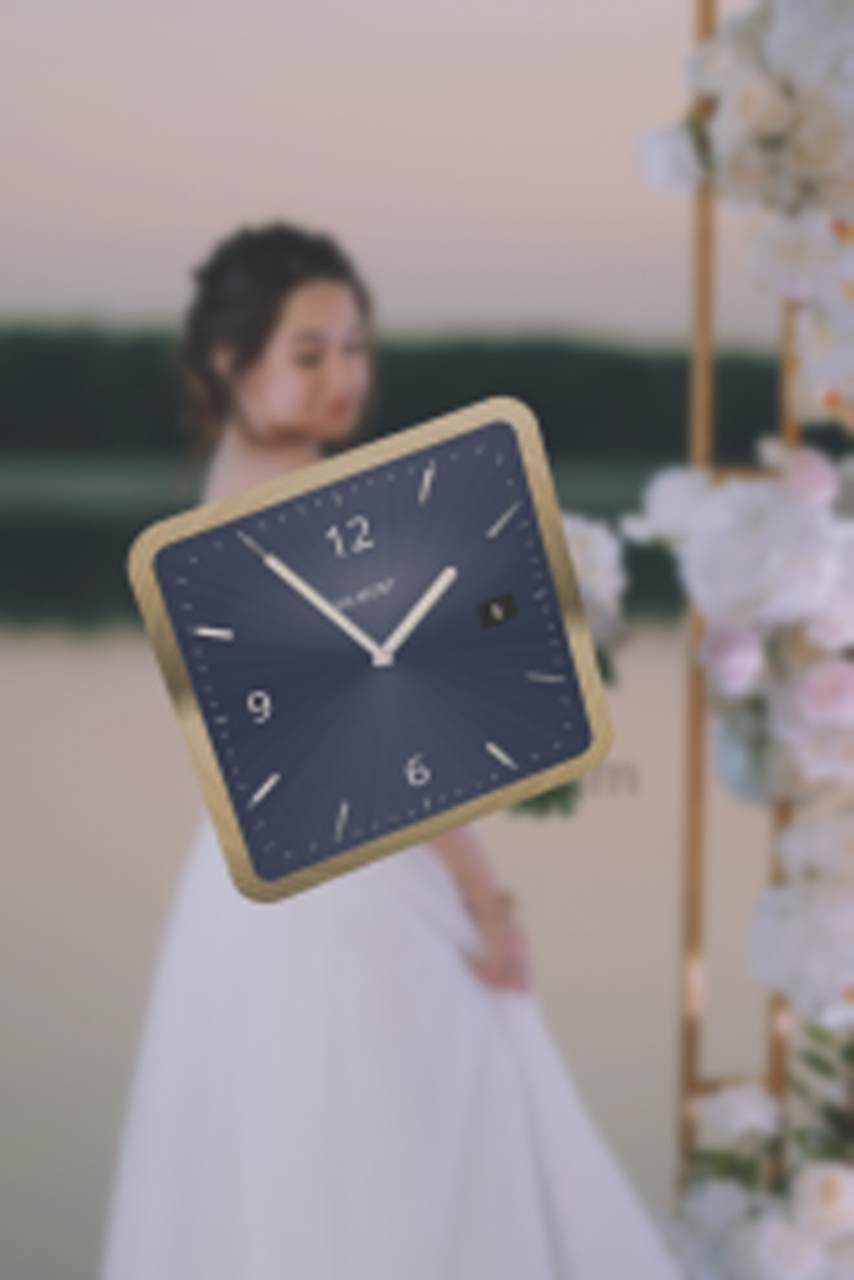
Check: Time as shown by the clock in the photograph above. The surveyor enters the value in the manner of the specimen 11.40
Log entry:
1.55
